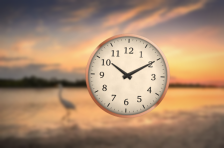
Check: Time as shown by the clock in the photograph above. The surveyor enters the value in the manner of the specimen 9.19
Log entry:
10.10
